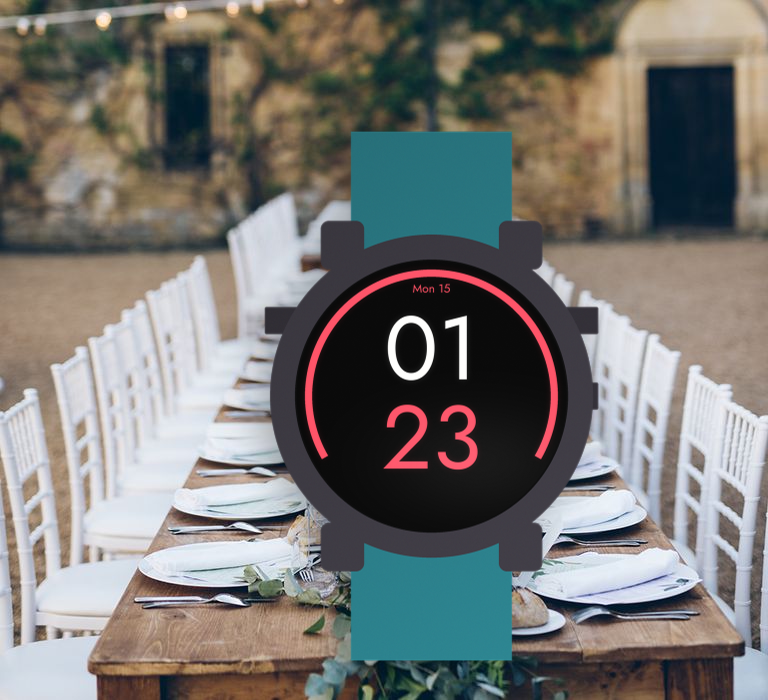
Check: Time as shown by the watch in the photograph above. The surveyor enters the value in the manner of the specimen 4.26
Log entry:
1.23
